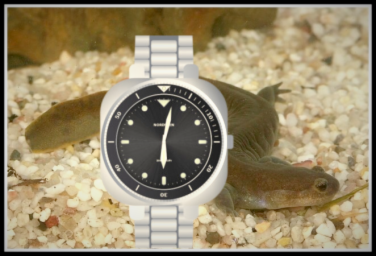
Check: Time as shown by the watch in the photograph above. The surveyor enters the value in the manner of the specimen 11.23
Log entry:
6.02
